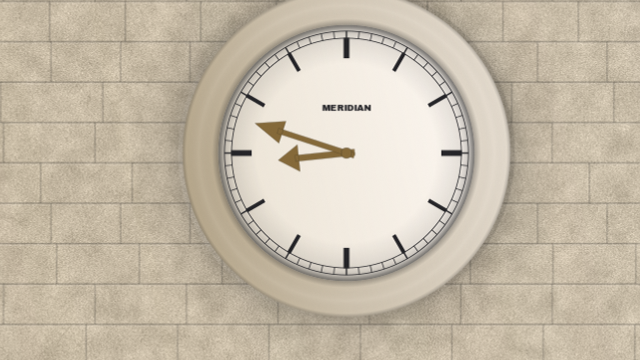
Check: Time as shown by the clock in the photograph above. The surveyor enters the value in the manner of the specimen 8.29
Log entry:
8.48
